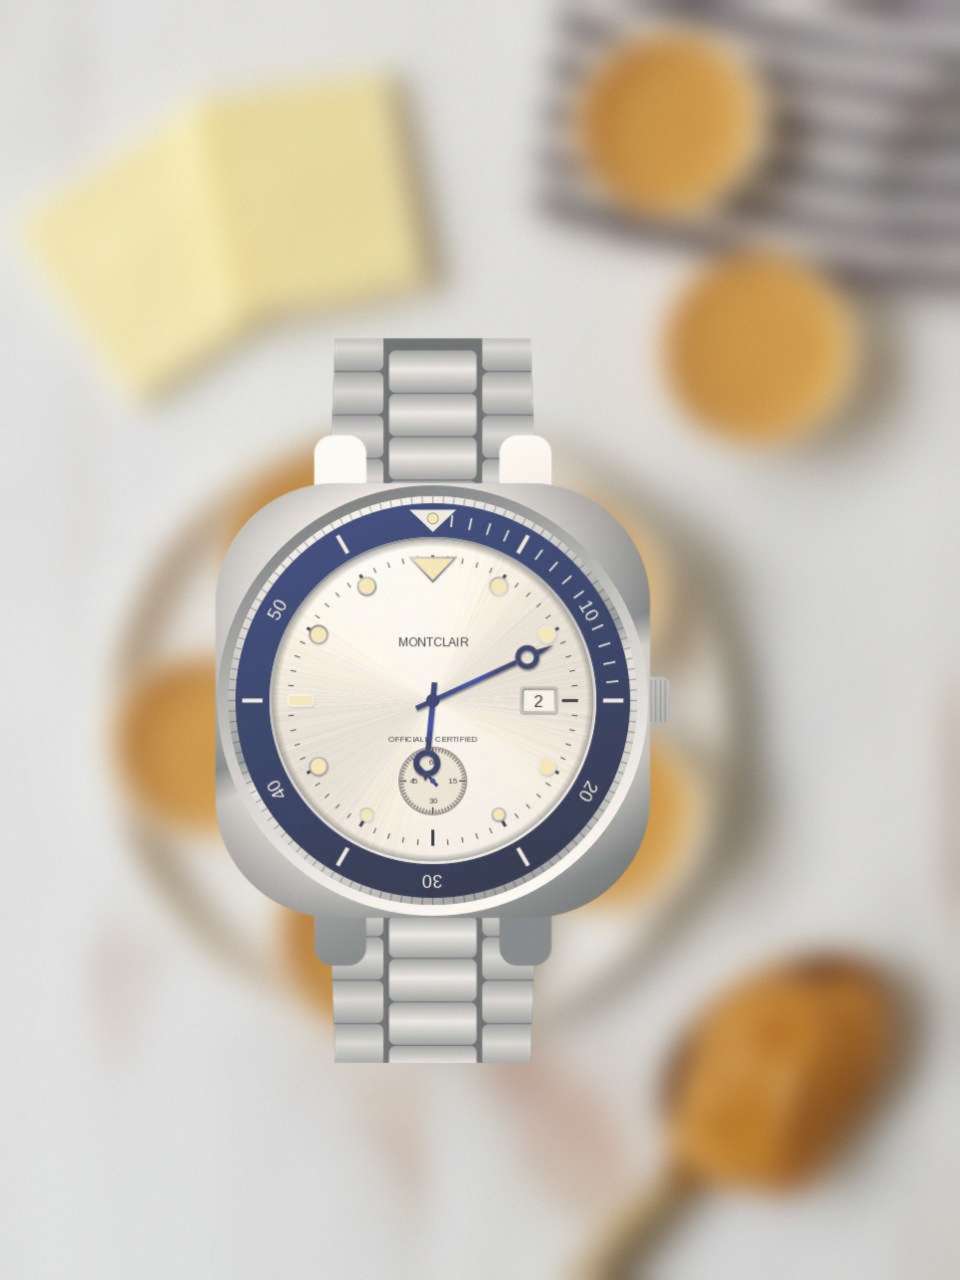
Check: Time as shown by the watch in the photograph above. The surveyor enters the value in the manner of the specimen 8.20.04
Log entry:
6.10.53
